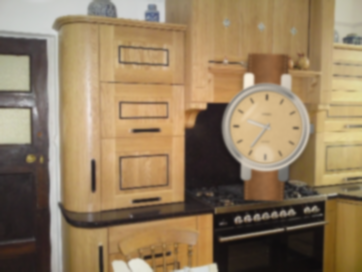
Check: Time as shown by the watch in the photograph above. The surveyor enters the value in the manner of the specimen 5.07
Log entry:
9.36
